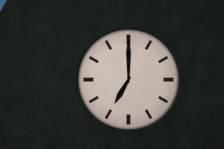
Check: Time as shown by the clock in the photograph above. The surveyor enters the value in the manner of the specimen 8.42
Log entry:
7.00
